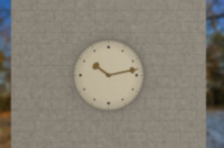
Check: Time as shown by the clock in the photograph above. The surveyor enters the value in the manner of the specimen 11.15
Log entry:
10.13
